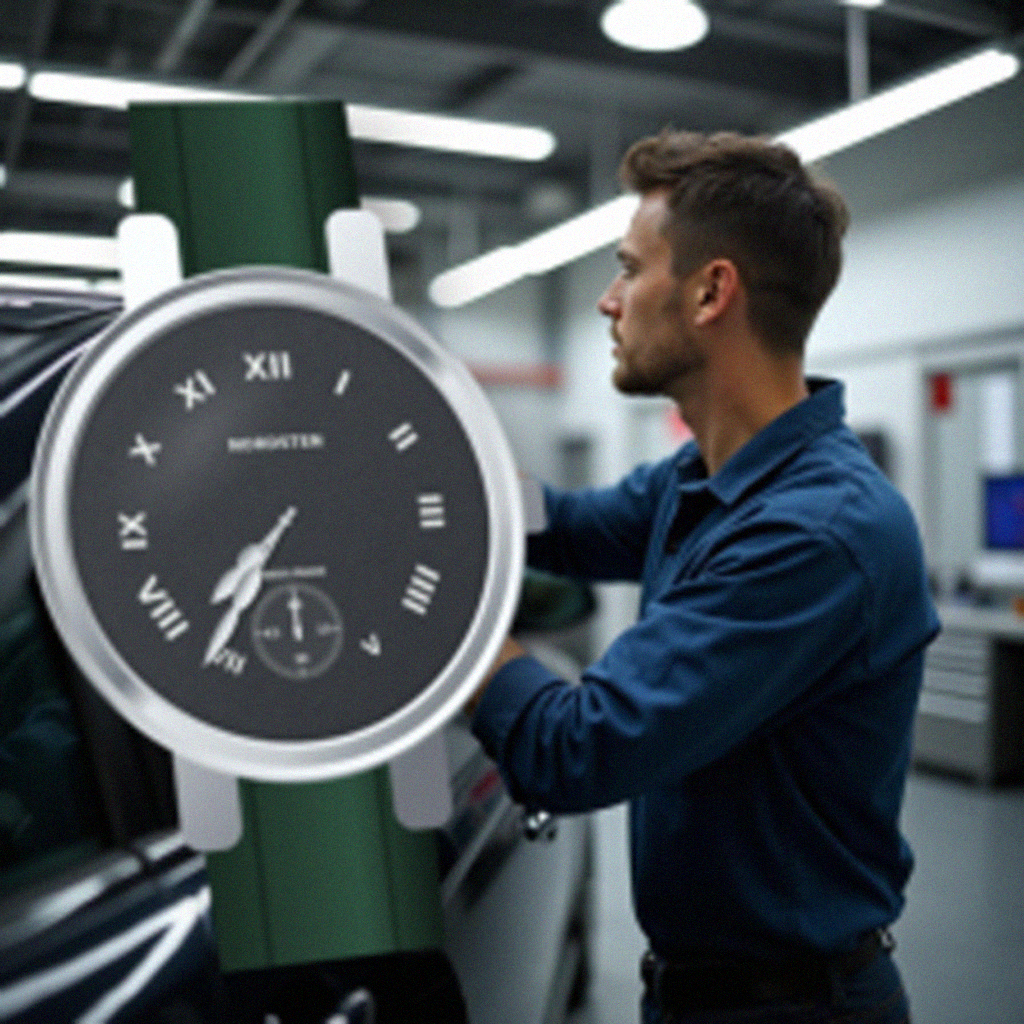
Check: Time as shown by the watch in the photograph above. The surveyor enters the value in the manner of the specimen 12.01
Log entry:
7.36
